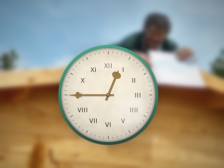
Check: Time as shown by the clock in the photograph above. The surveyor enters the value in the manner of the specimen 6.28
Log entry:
12.45
